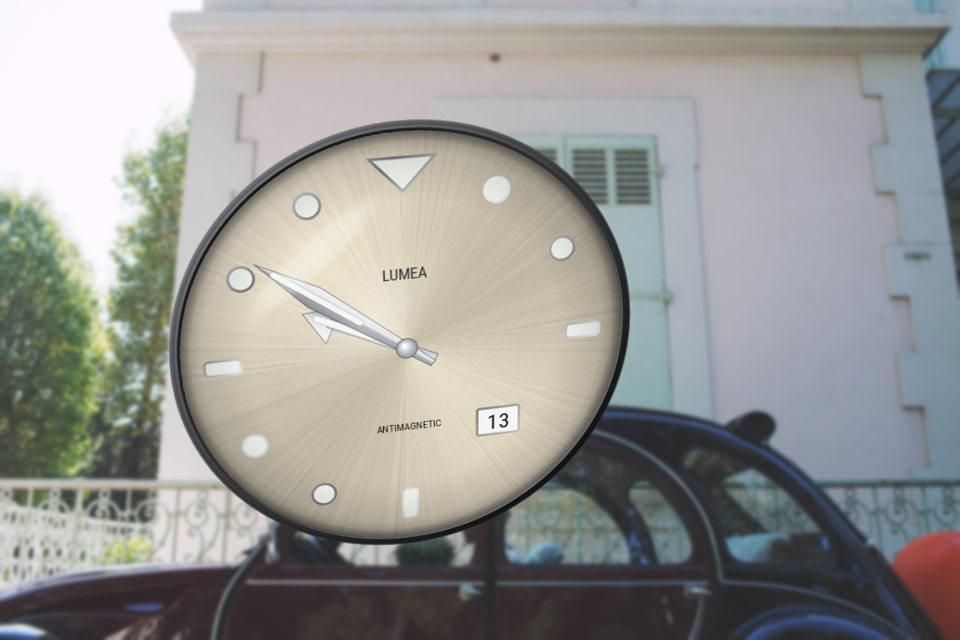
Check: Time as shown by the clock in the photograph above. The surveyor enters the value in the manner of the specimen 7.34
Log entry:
9.51
